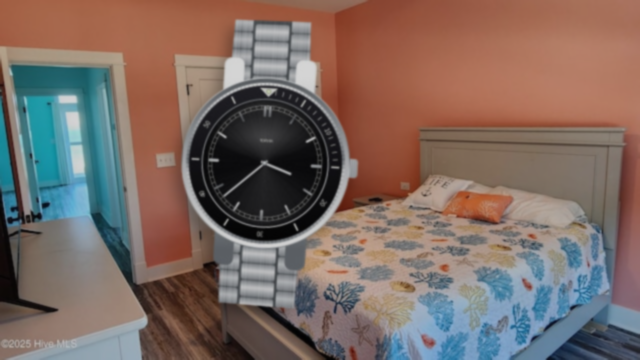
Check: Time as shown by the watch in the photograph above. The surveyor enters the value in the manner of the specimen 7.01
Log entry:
3.38
